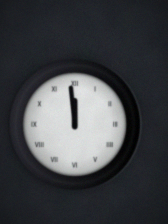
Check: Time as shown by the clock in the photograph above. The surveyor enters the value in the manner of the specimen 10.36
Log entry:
11.59
